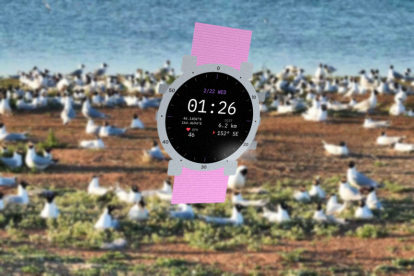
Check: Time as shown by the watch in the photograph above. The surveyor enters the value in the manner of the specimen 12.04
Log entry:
1.26
